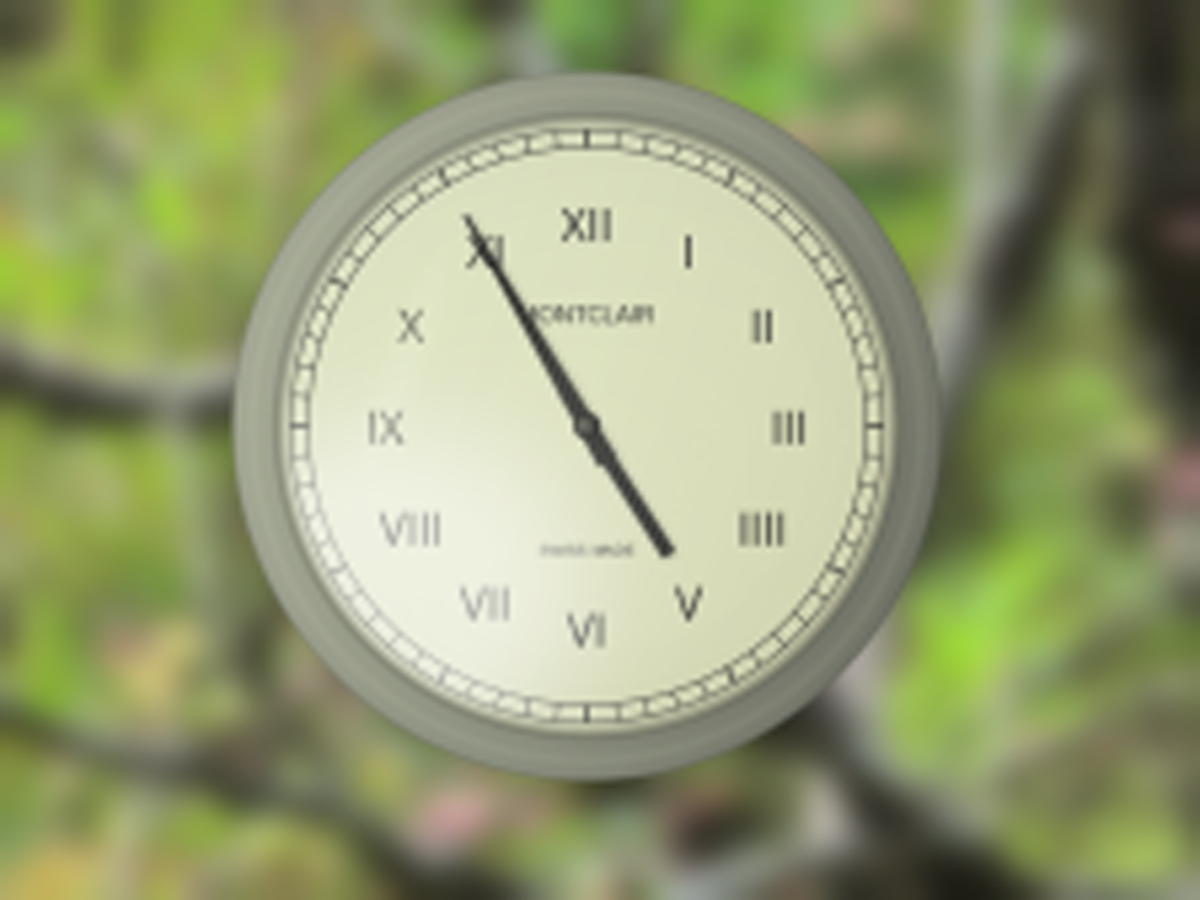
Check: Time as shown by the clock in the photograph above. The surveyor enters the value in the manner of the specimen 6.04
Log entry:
4.55
